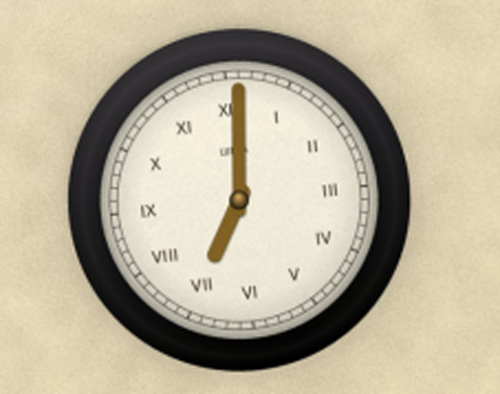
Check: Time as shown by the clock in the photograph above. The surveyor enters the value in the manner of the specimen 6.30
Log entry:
7.01
